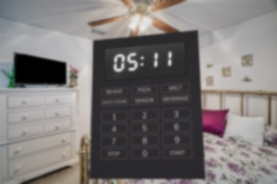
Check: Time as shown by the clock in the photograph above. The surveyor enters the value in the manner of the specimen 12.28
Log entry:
5.11
